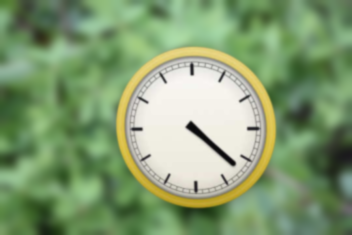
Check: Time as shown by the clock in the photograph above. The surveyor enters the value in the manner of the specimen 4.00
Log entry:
4.22
